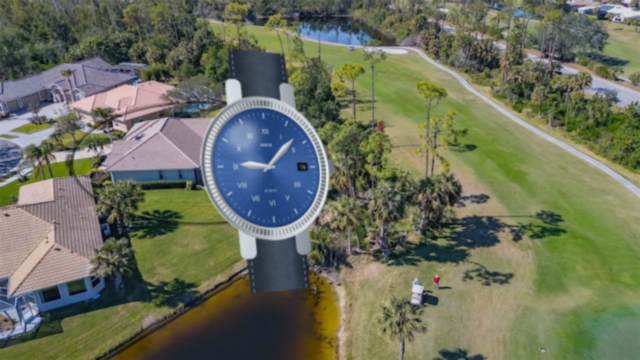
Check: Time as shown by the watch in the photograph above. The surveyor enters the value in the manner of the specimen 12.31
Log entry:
9.08
